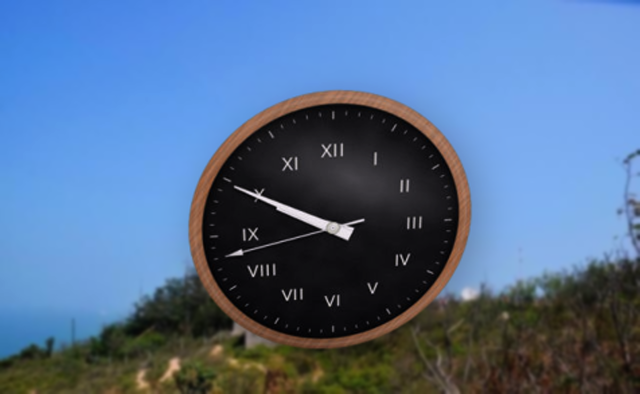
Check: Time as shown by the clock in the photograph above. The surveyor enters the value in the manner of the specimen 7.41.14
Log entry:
9.49.43
